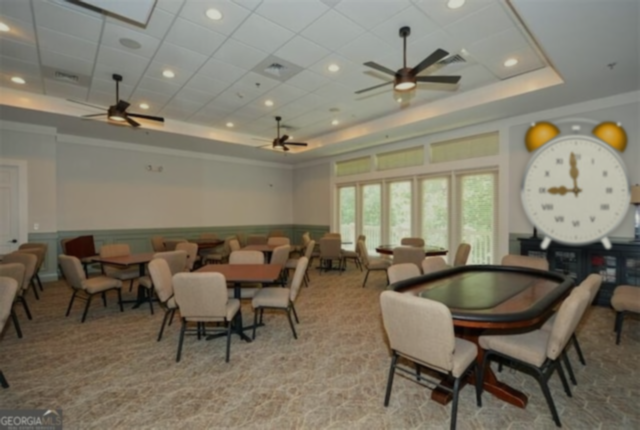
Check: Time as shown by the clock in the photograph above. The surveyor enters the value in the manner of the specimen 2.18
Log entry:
8.59
